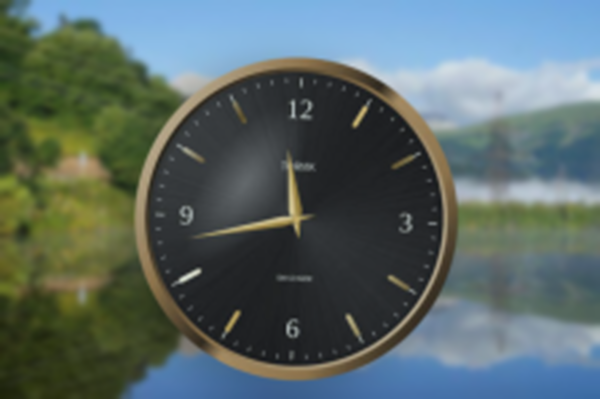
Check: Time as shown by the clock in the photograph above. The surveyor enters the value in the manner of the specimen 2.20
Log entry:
11.43
